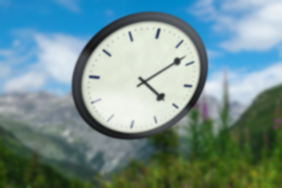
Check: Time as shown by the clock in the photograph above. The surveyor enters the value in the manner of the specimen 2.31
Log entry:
4.08
